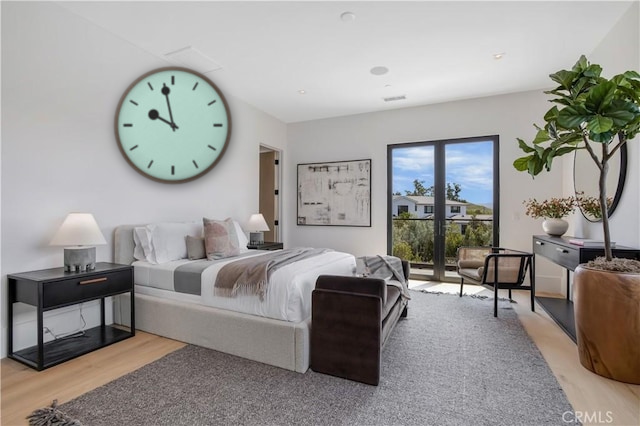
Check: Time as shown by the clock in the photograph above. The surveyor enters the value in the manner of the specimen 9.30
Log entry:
9.58
